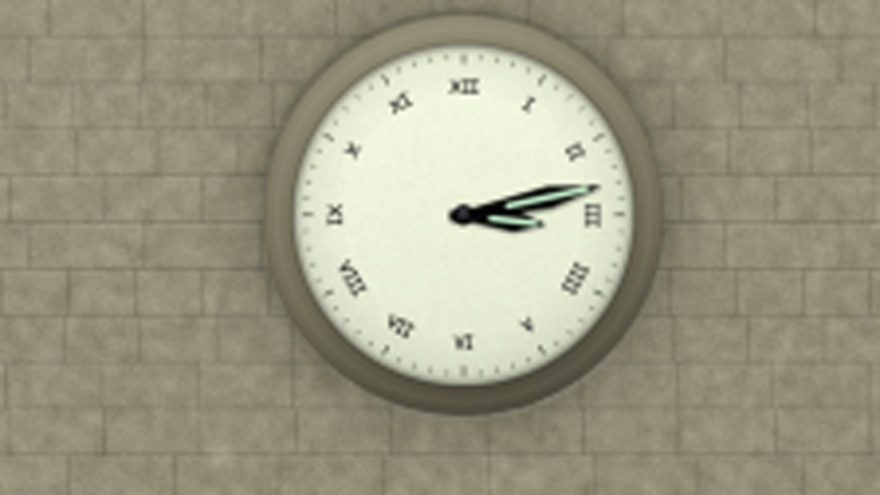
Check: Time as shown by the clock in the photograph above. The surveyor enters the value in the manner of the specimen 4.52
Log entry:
3.13
